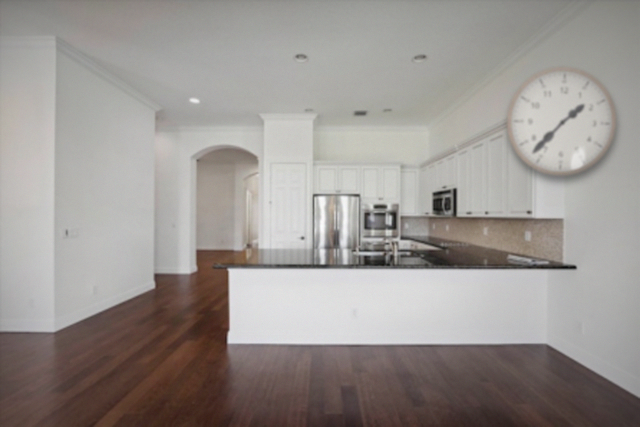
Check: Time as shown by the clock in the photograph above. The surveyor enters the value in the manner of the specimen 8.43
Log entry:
1.37
